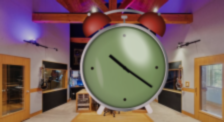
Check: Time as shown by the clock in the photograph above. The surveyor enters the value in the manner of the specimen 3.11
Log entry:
10.21
